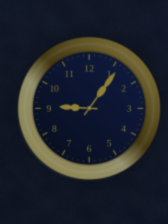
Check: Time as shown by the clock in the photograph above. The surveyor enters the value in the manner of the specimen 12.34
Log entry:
9.06
